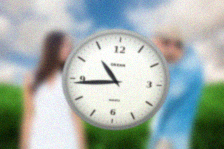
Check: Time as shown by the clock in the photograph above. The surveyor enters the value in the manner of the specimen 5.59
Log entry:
10.44
